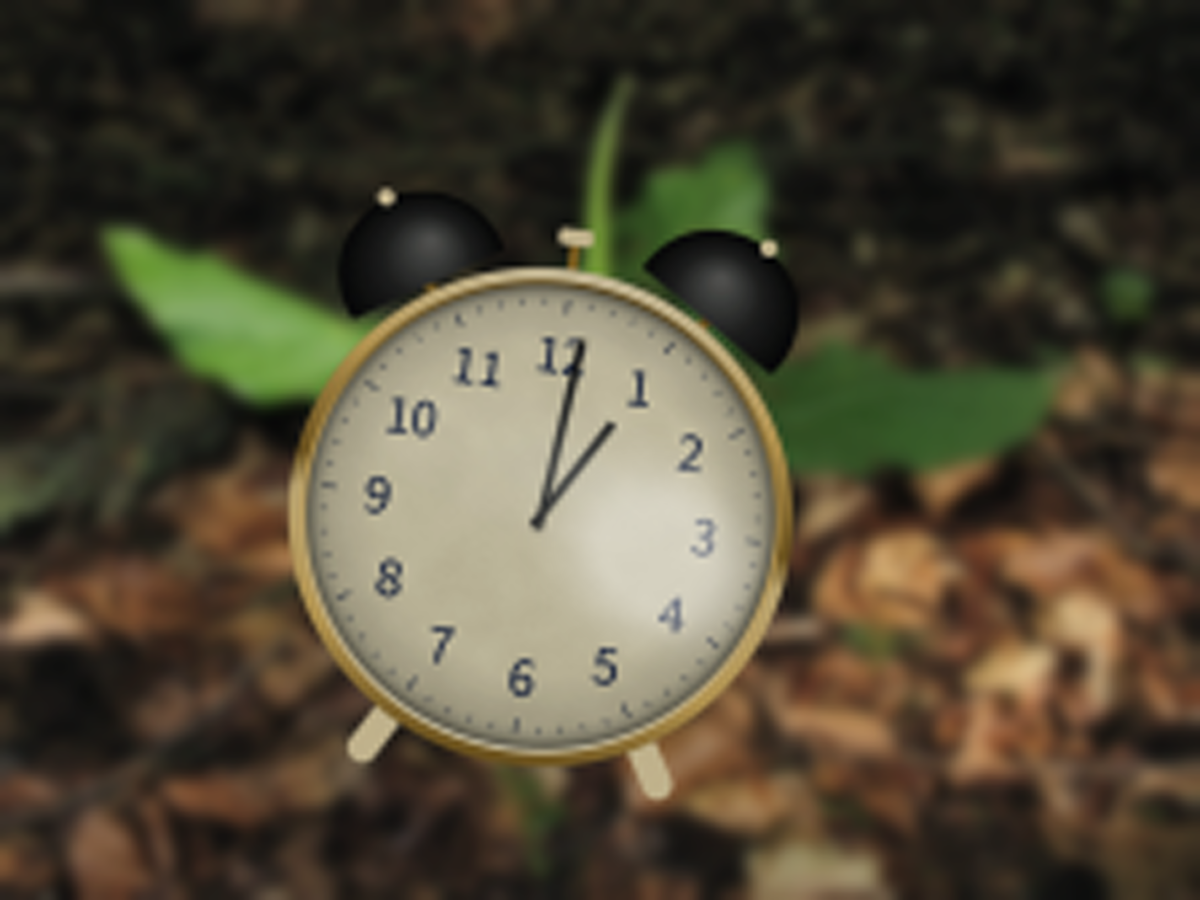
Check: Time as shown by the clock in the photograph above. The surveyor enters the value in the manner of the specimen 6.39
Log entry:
1.01
